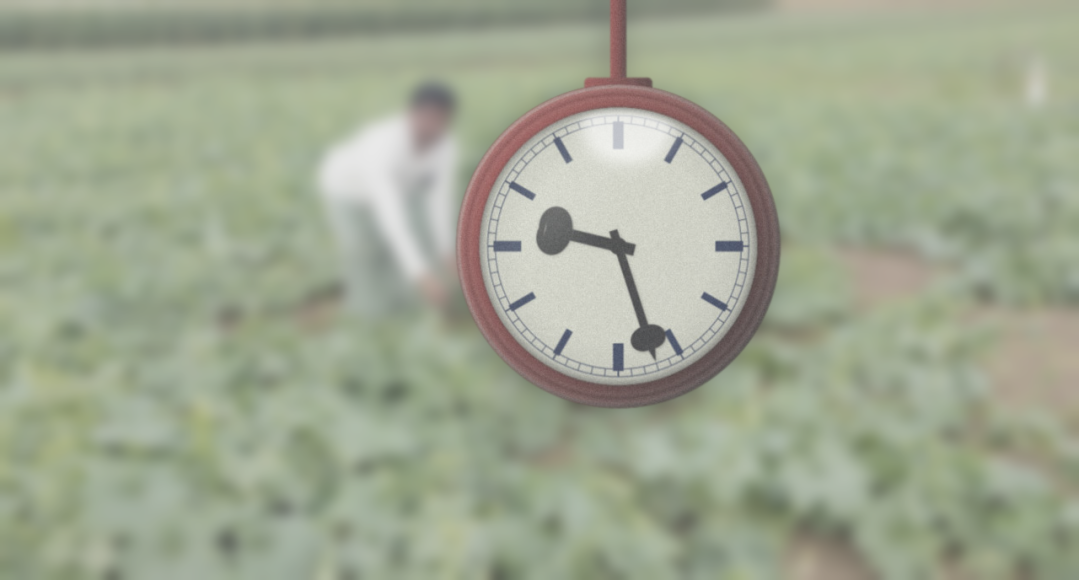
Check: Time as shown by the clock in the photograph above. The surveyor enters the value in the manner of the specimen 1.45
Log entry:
9.27
